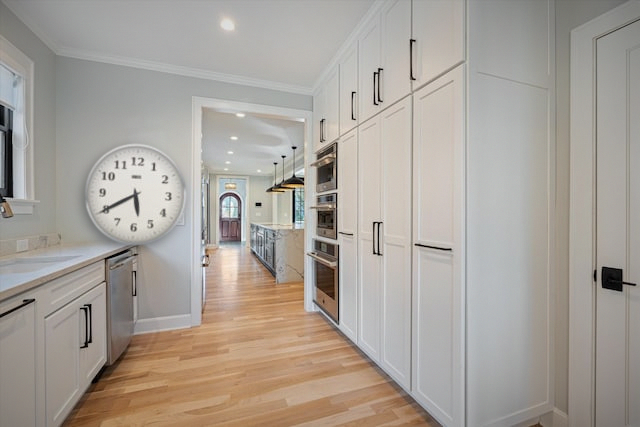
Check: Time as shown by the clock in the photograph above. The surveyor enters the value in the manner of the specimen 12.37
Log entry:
5.40
